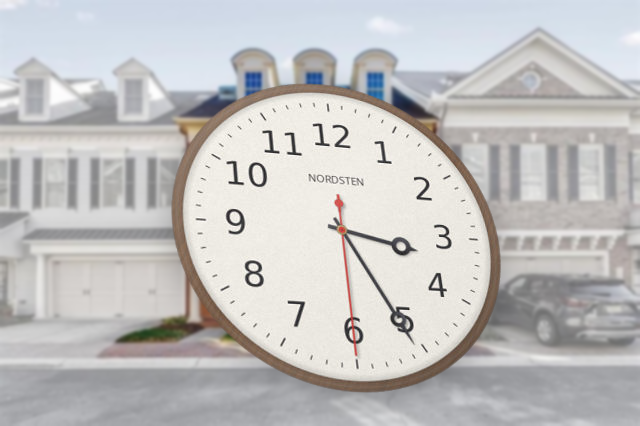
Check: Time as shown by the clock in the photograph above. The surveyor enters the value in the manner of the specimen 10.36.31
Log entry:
3.25.30
